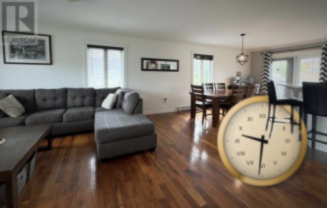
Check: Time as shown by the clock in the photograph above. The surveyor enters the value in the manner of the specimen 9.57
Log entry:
9.31
